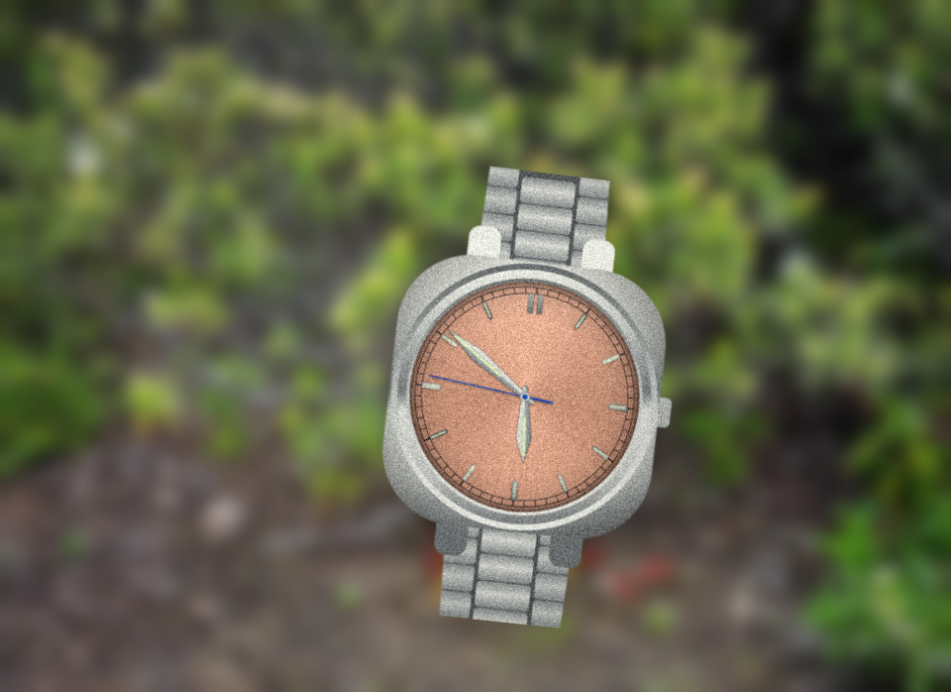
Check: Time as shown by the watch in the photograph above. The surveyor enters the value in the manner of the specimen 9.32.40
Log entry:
5.50.46
